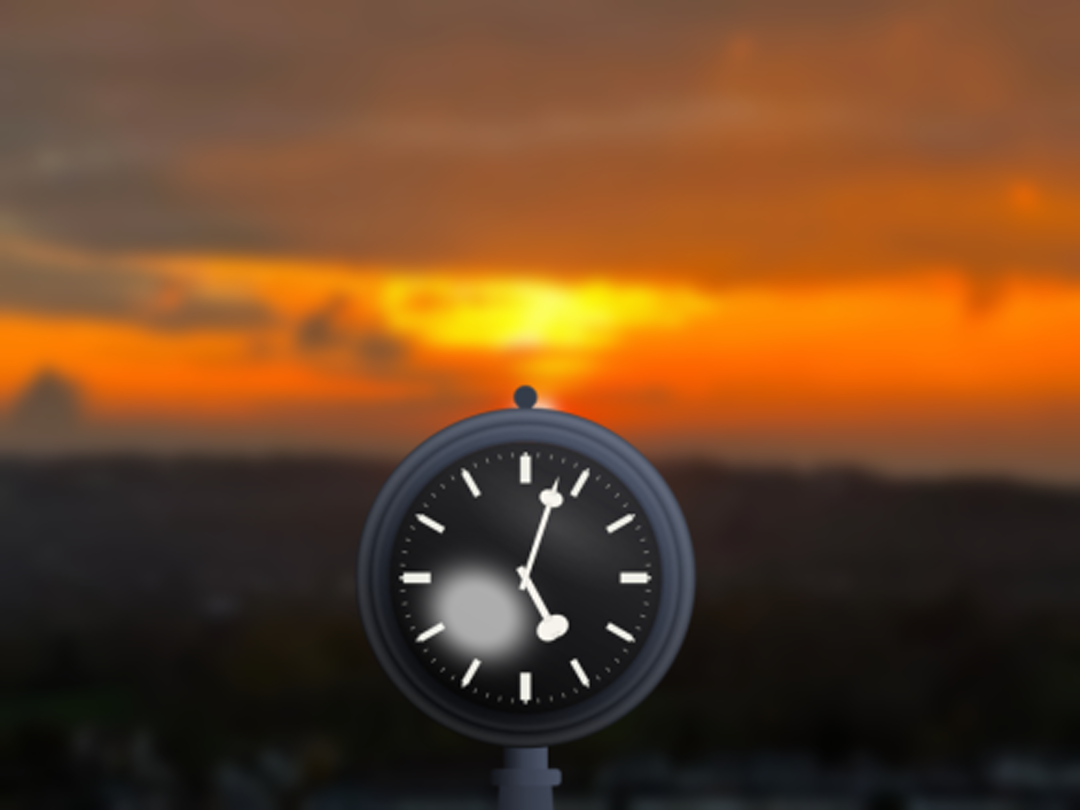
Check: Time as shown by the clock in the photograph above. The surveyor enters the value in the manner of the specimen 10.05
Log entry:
5.03
